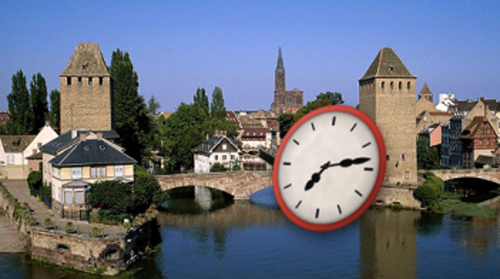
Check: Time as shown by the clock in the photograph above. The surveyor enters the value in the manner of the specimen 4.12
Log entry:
7.13
